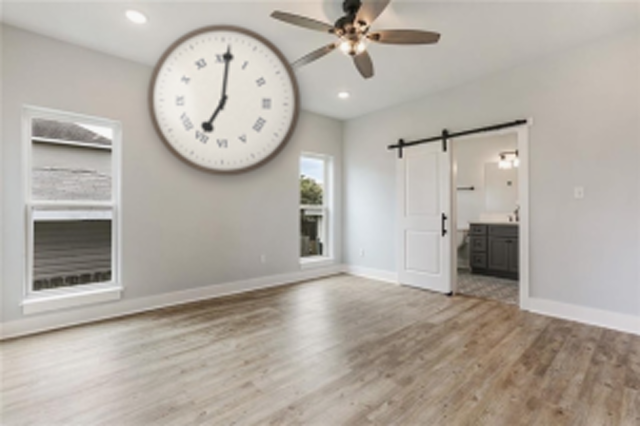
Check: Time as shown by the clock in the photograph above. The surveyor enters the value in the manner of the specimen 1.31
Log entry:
7.01
